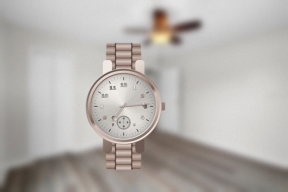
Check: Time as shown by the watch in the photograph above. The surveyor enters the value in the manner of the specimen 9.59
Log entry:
7.14
